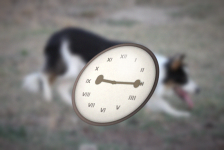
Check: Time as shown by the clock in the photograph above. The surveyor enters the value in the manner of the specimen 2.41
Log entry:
9.15
